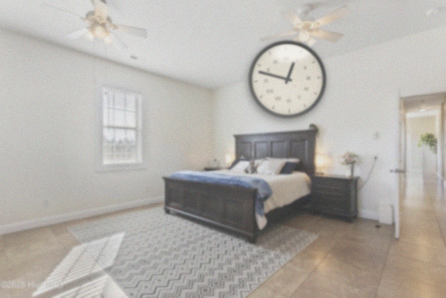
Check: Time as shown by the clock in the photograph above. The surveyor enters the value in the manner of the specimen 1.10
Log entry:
12.48
